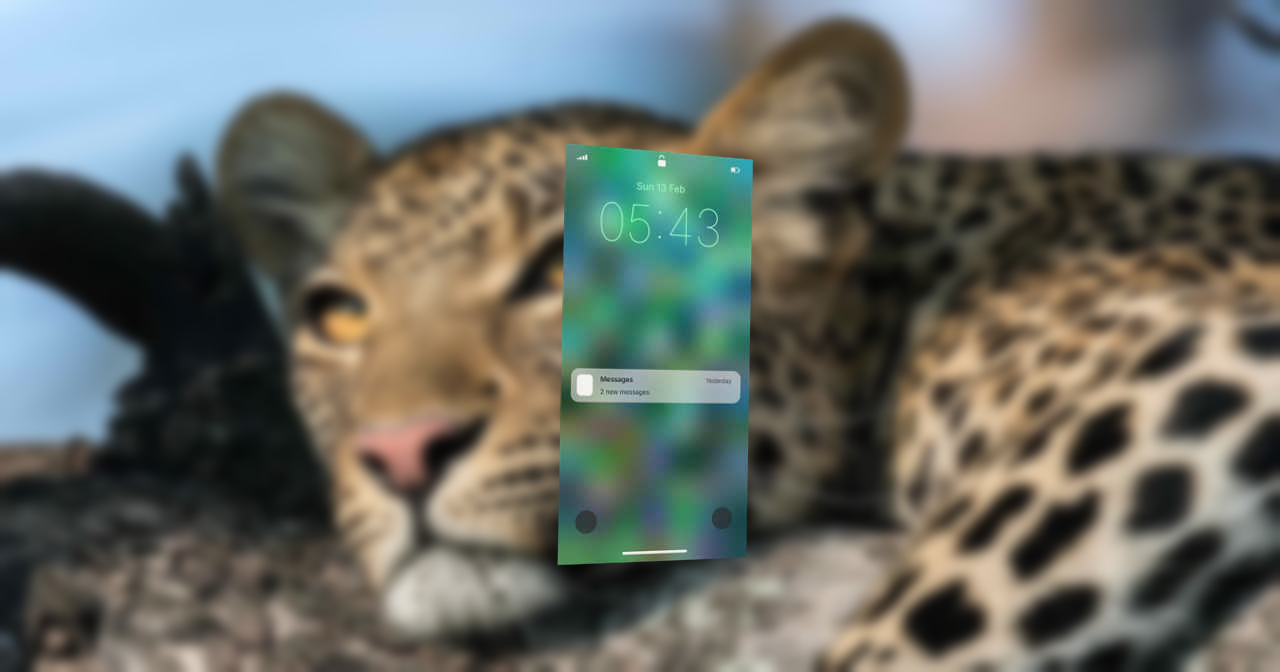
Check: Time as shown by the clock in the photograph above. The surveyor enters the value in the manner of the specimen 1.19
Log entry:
5.43
